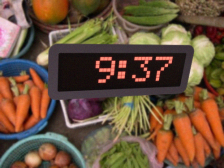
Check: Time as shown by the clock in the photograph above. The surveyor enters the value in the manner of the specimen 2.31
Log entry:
9.37
